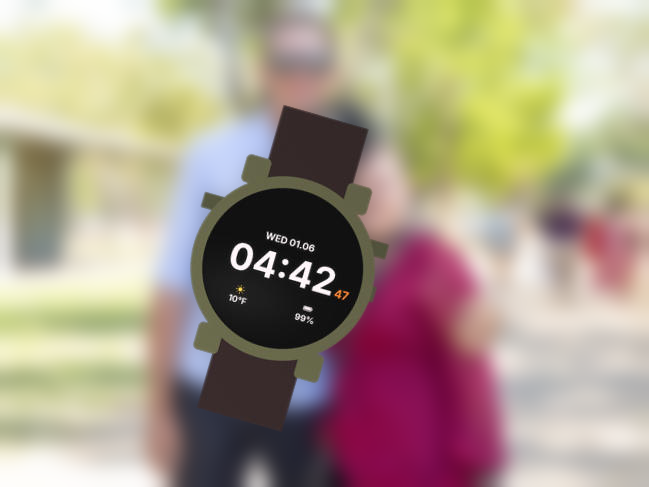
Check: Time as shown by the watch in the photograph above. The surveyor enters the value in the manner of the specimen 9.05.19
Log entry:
4.42.47
